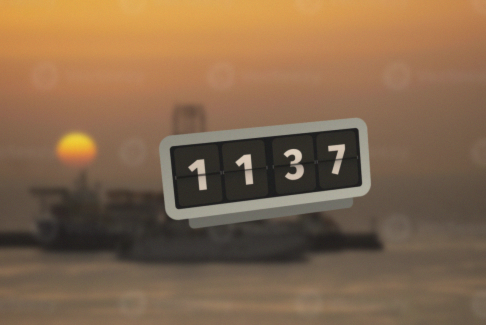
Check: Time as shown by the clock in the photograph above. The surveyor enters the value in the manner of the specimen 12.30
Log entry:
11.37
